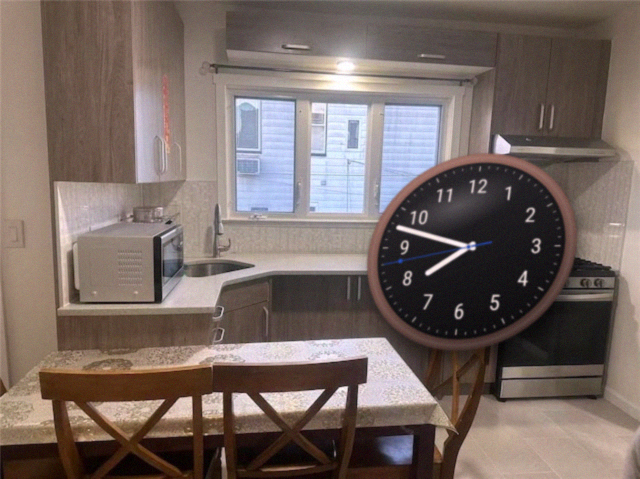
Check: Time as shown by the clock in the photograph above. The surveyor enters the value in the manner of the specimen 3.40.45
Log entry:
7.47.43
